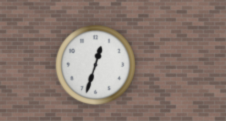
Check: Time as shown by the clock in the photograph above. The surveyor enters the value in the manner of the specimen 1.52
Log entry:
12.33
